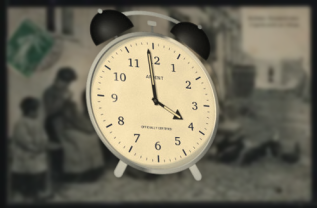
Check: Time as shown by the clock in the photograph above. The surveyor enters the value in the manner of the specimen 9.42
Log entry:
3.59
